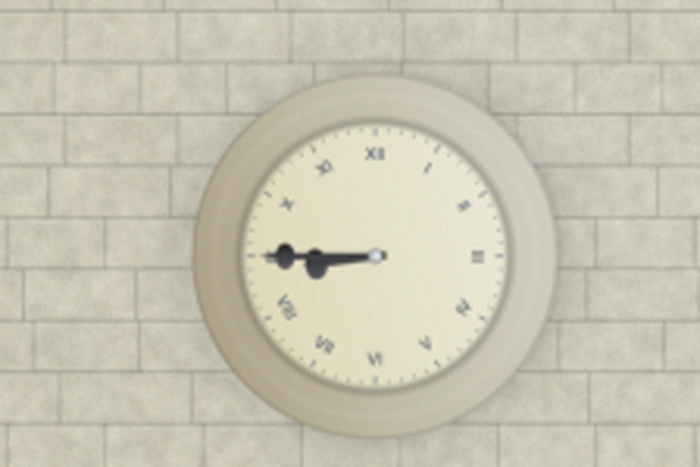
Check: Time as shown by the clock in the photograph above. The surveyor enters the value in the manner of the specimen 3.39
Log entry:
8.45
